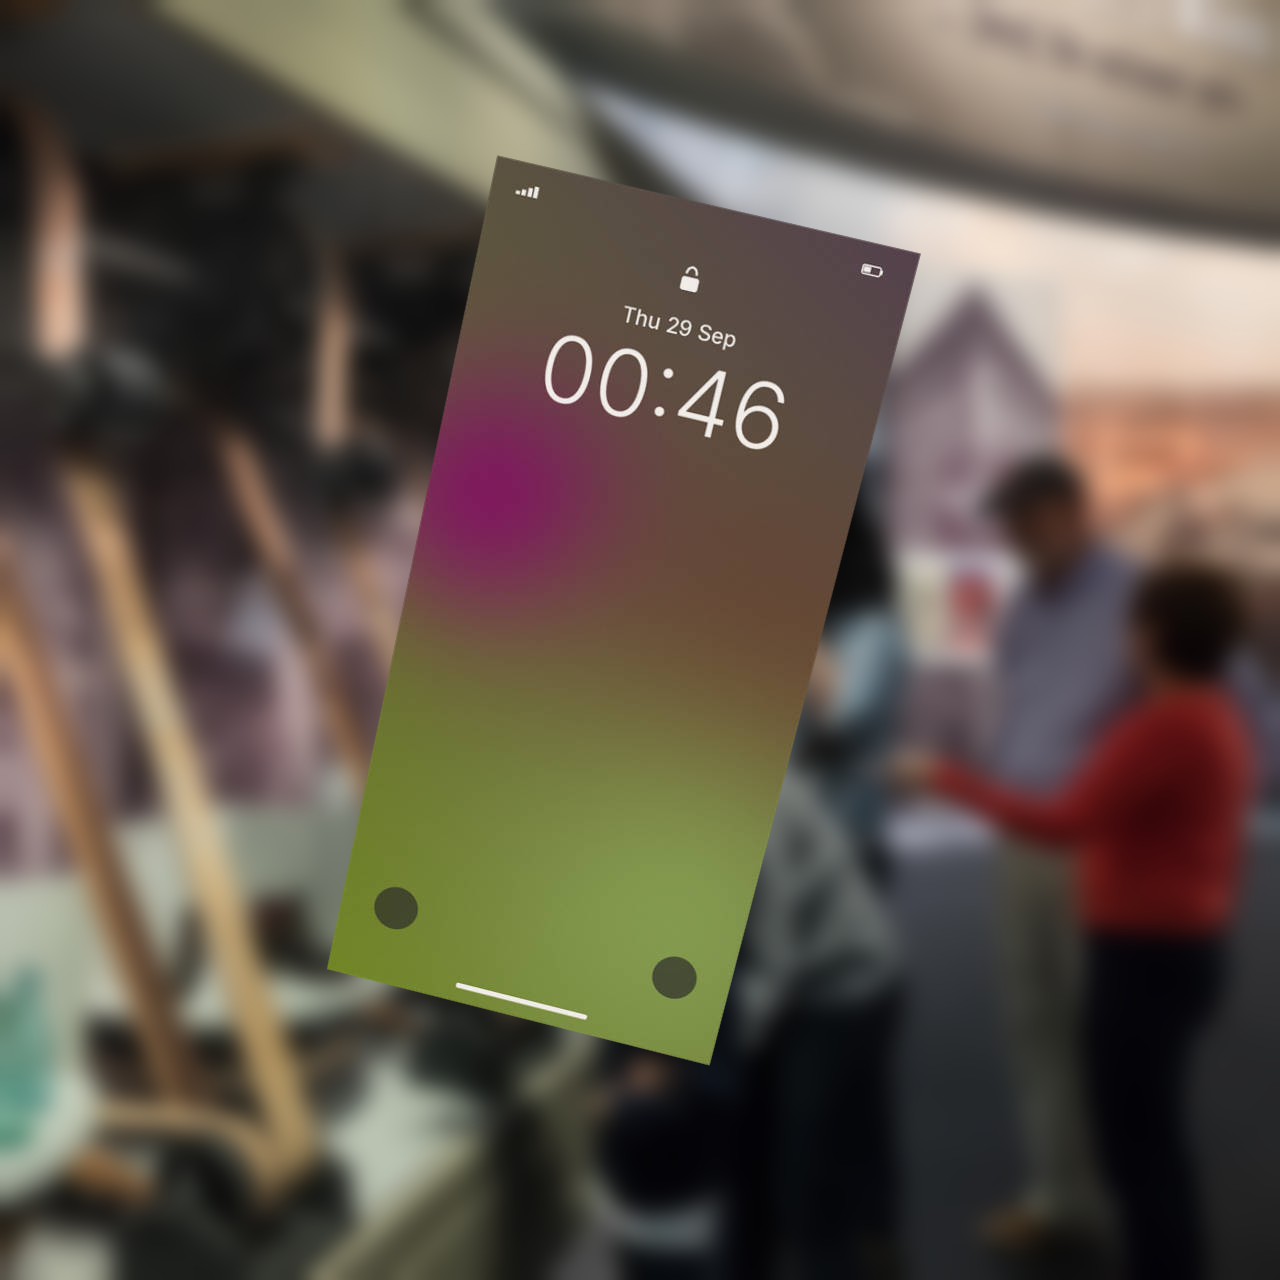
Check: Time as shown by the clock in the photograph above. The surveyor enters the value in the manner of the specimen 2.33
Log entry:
0.46
